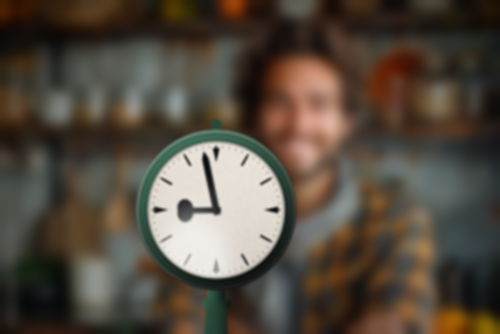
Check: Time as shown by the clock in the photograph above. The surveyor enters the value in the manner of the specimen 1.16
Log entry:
8.58
